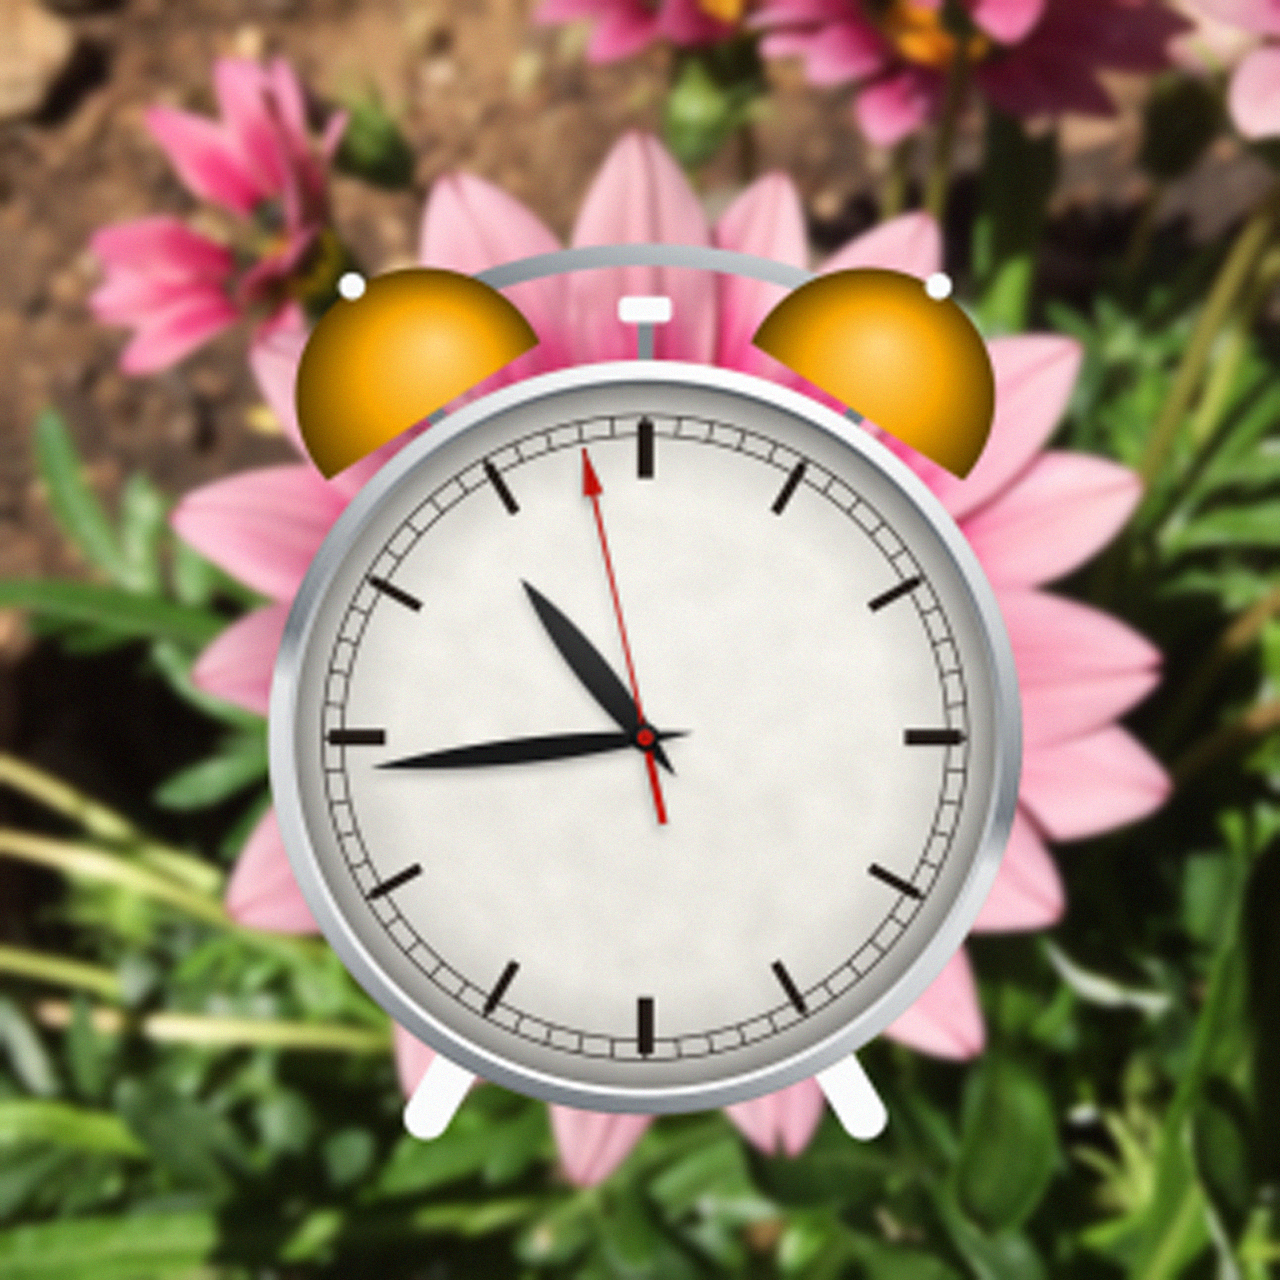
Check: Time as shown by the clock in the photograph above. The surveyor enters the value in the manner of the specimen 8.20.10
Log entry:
10.43.58
